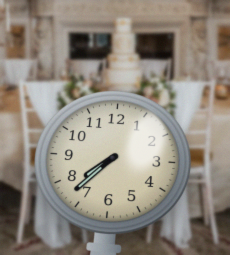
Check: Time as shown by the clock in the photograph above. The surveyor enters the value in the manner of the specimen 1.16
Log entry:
7.37
